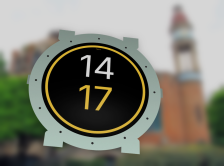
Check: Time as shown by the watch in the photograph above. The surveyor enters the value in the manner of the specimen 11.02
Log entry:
14.17
